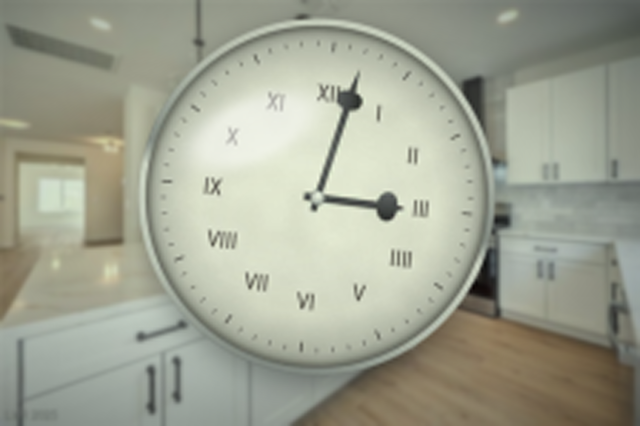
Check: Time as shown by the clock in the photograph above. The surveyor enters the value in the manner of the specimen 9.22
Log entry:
3.02
